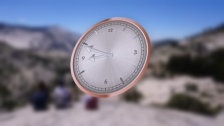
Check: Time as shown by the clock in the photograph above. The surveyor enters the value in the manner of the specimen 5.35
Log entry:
8.49
